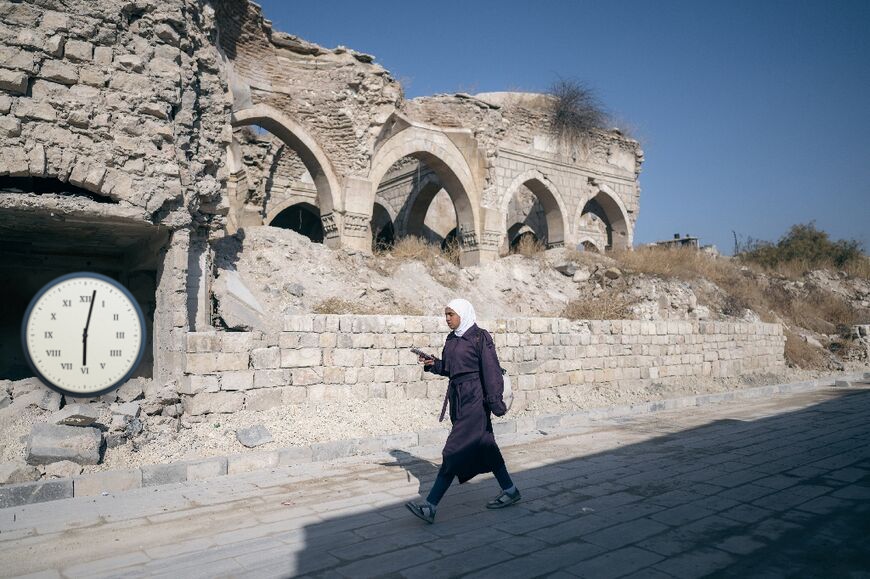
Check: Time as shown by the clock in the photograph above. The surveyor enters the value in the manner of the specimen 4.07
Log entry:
6.02
